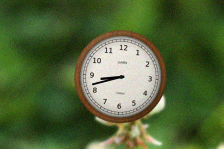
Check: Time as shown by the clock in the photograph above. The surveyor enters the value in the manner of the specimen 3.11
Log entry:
8.42
